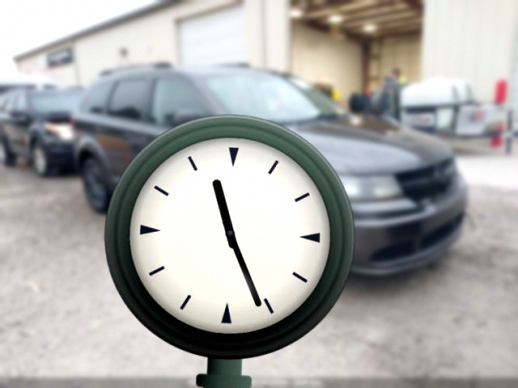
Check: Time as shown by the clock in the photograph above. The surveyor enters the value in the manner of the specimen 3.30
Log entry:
11.26
